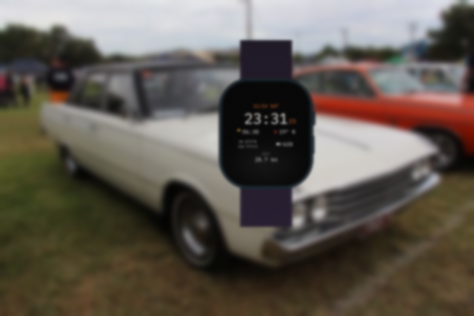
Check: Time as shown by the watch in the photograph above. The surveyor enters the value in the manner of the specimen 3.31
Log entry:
23.31
